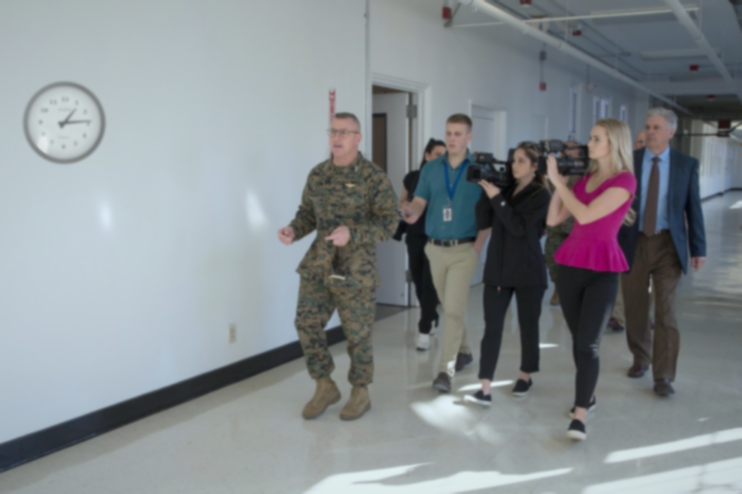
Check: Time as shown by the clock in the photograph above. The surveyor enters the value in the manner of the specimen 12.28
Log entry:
1.14
